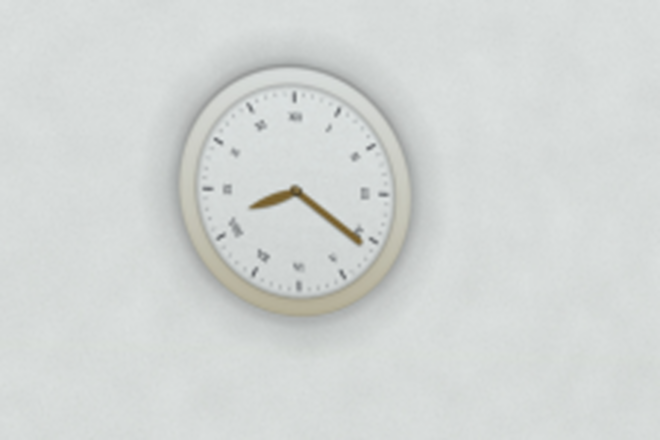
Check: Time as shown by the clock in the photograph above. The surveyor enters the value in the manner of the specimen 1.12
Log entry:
8.21
